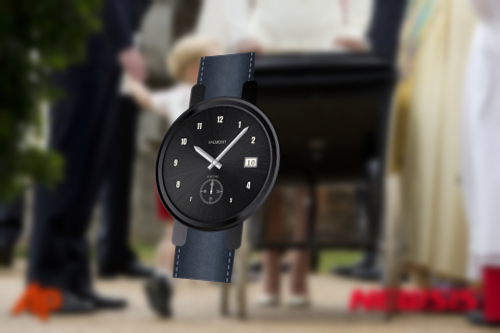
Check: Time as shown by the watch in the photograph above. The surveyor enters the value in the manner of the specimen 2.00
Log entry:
10.07
